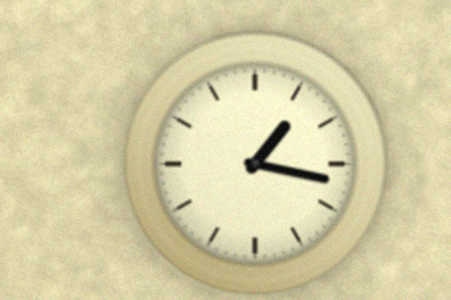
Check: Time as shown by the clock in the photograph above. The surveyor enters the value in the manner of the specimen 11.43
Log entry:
1.17
